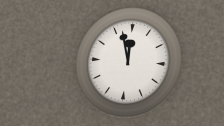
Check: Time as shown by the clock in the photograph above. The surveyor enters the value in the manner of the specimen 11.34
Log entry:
11.57
